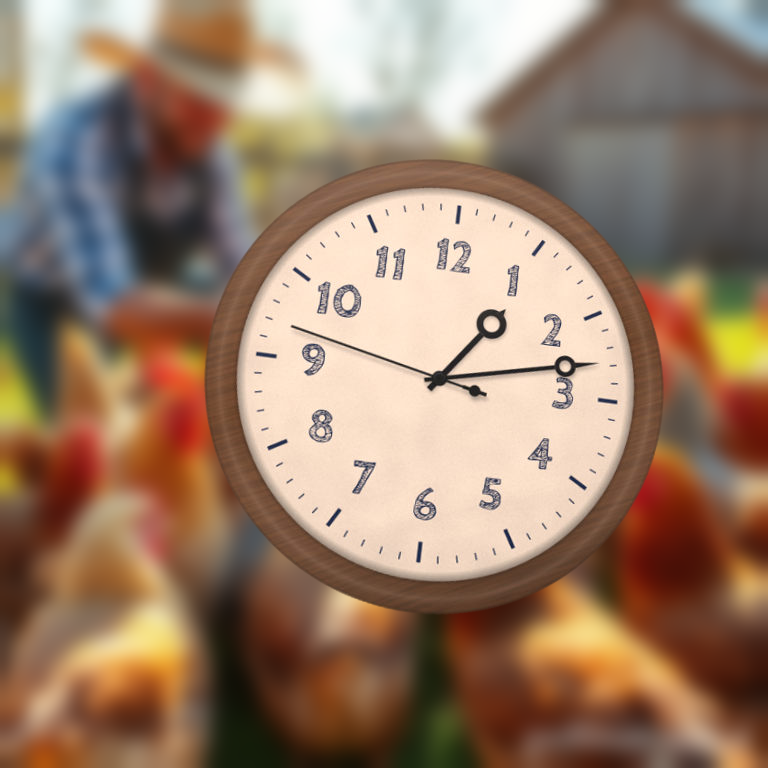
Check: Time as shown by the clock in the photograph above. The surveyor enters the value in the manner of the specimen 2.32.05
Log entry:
1.12.47
